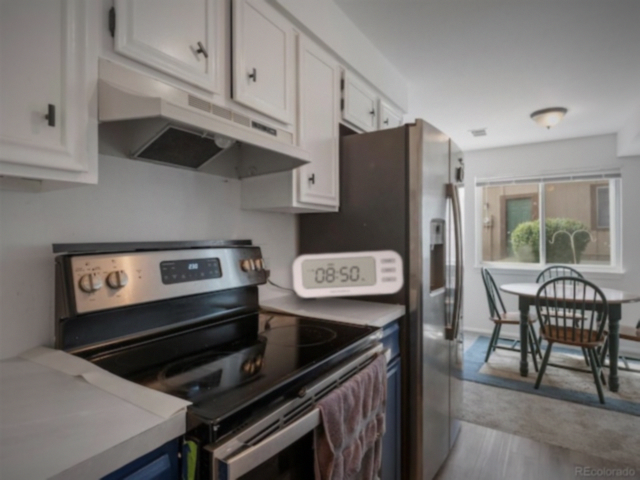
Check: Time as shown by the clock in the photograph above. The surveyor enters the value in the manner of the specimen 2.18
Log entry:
8.50
